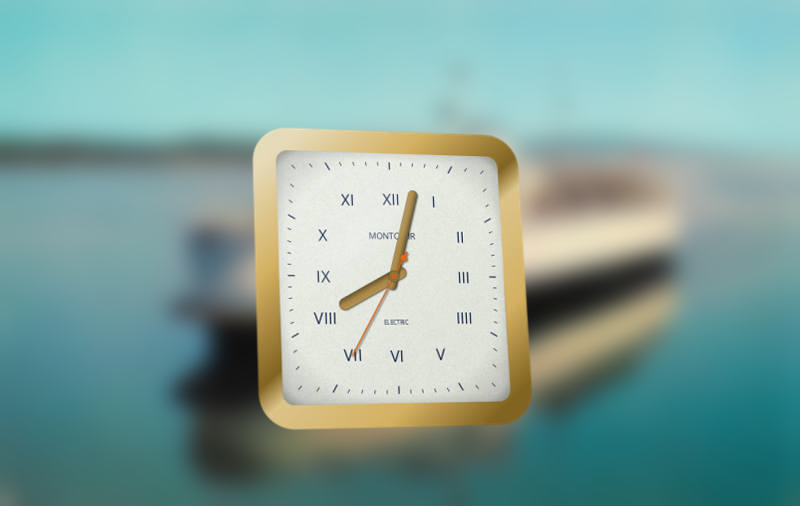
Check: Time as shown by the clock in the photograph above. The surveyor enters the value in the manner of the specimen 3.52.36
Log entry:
8.02.35
